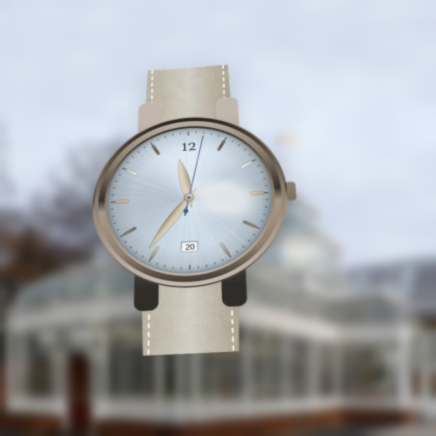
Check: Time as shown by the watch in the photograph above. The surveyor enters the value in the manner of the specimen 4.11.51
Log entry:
11.36.02
